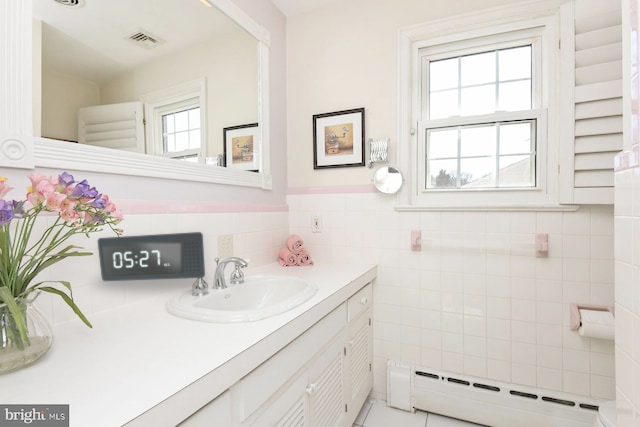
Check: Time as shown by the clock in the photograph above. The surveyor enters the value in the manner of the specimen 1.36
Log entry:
5.27
